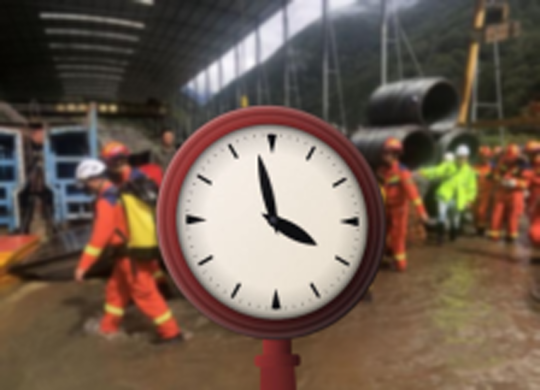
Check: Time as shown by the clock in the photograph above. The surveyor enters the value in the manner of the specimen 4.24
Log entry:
3.58
